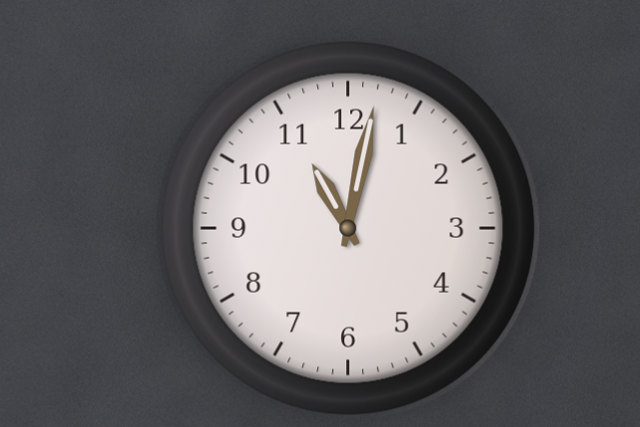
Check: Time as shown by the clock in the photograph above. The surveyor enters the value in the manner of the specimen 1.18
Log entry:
11.02
